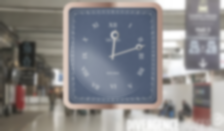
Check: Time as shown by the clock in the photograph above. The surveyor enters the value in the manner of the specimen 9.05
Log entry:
12.12
